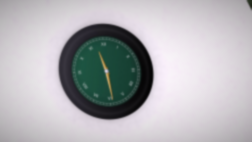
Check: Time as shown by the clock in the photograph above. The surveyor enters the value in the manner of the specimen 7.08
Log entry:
11.29
